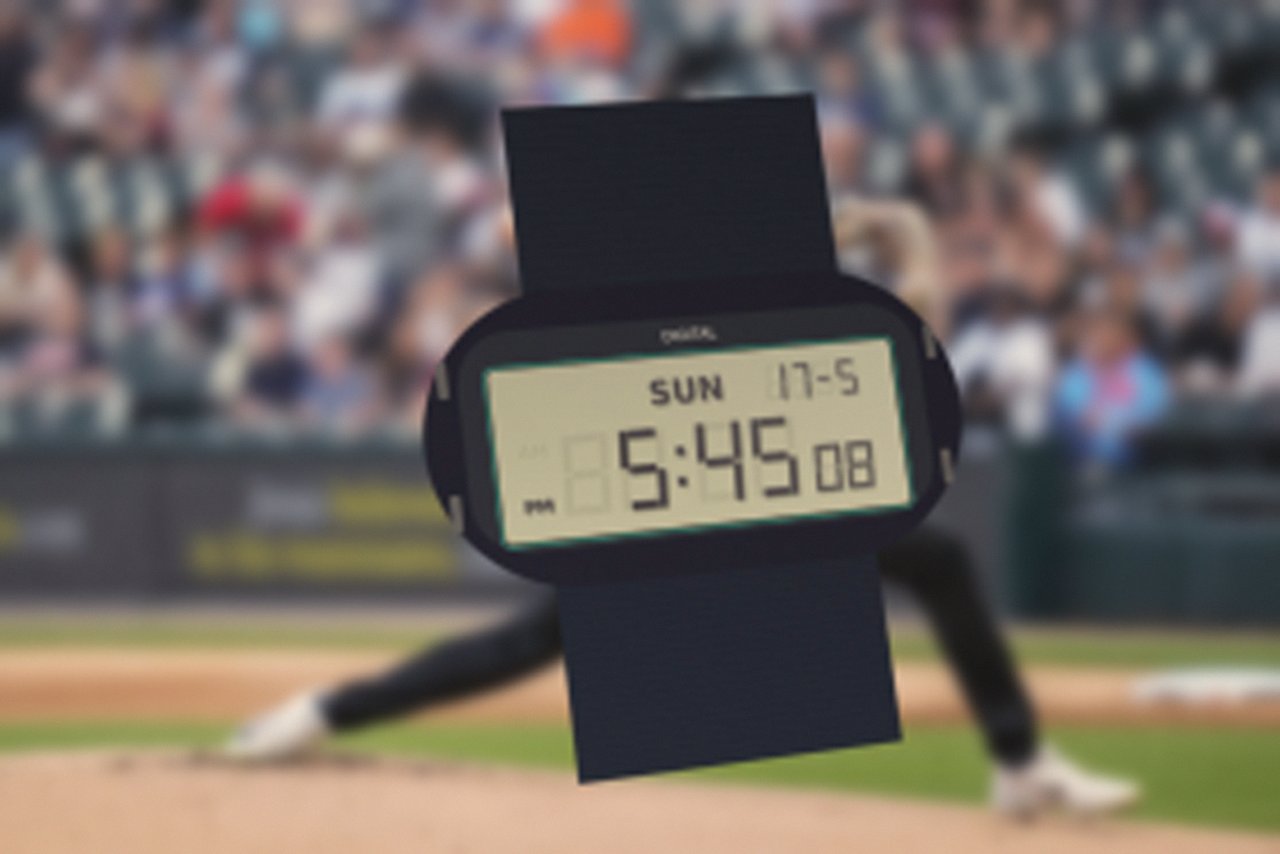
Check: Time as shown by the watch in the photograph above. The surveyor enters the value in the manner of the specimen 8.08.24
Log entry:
5.45.08
